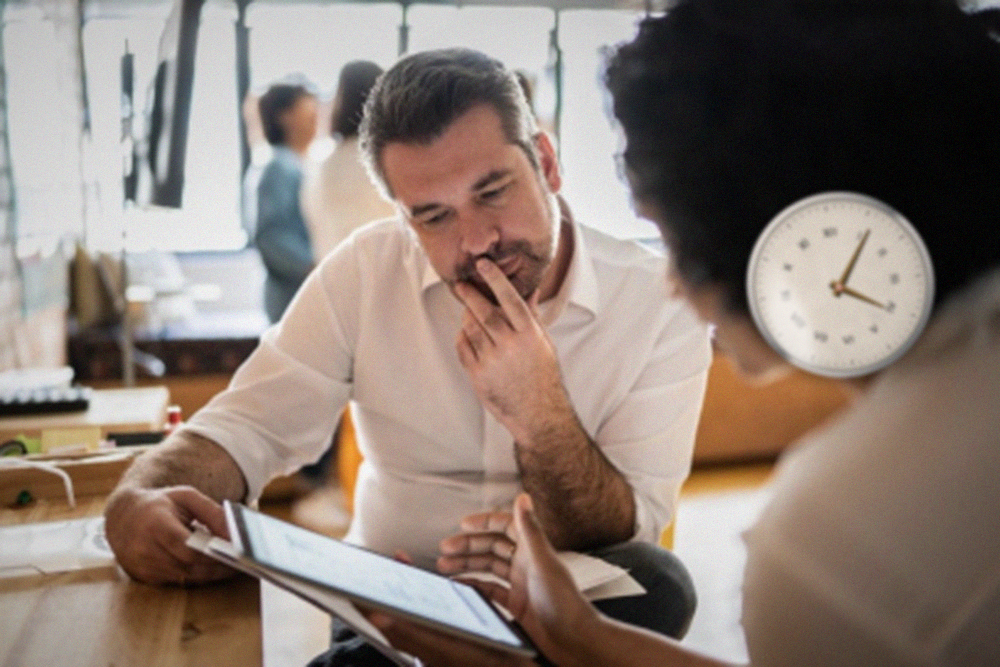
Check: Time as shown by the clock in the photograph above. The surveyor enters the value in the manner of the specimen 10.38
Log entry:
4.06
